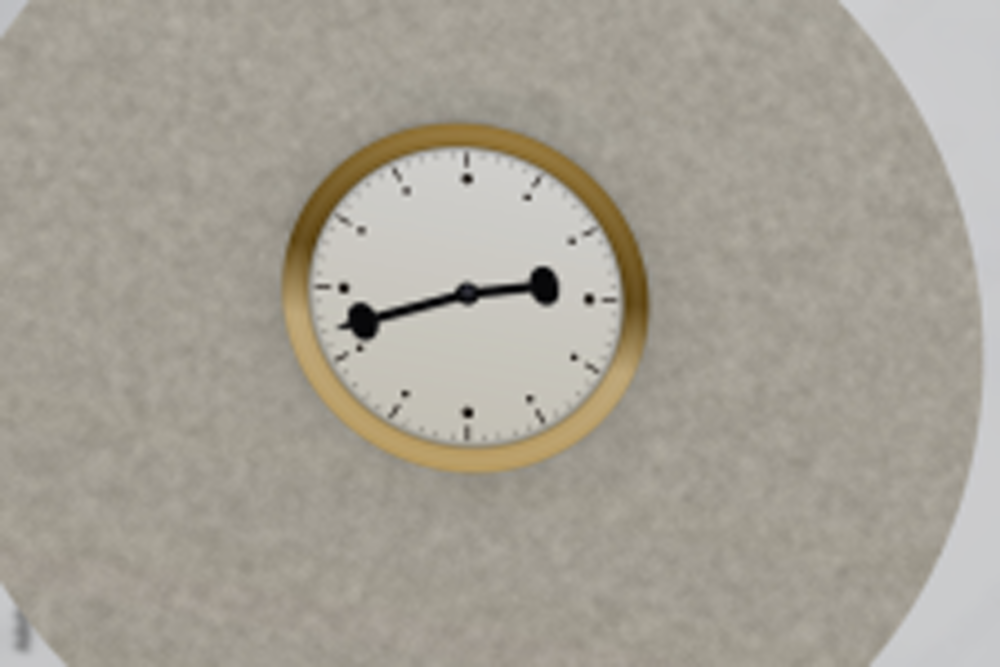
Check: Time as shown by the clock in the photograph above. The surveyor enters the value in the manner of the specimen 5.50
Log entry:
2.42
